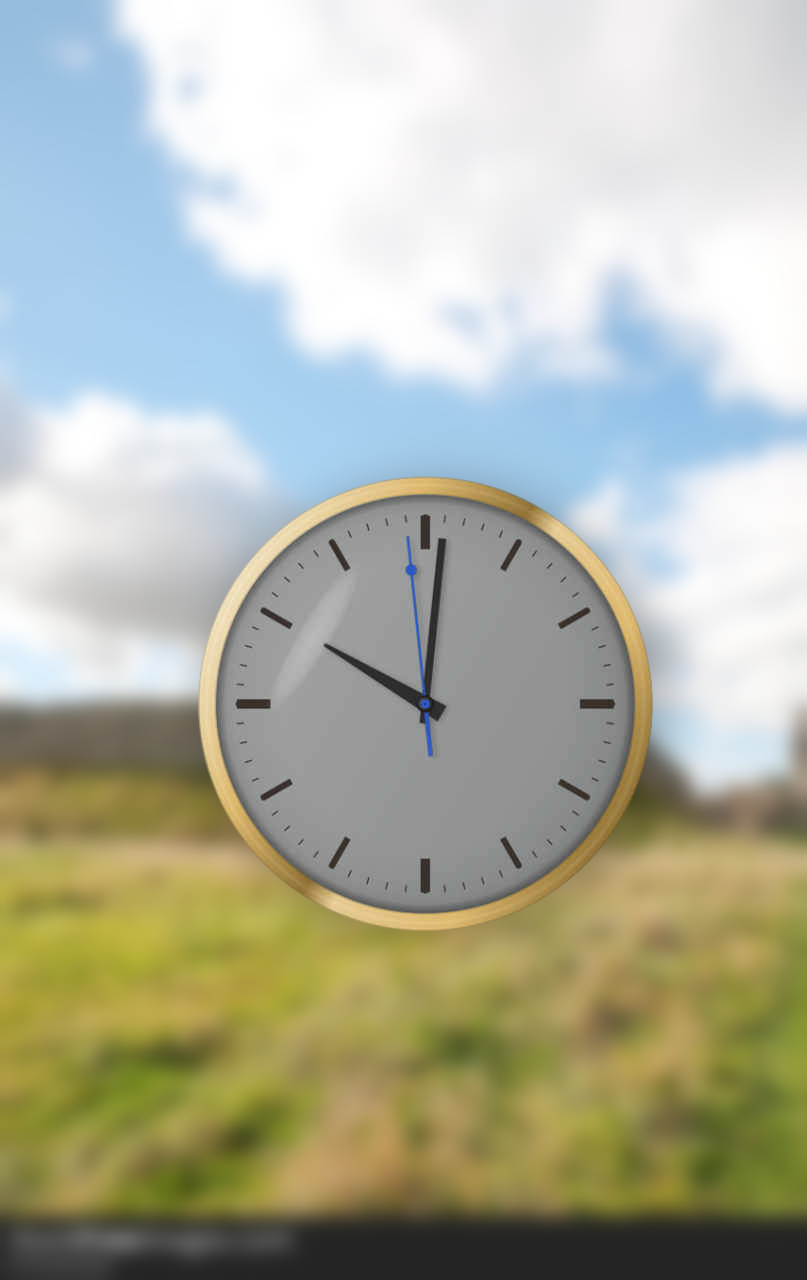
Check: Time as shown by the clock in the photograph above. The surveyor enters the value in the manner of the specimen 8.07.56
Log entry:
10.00.59
